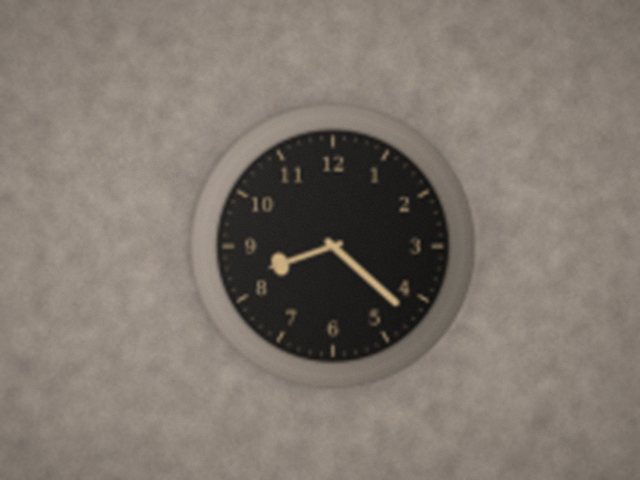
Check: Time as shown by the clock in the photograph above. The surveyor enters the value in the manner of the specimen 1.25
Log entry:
8.22
